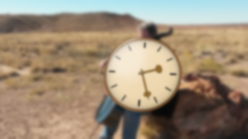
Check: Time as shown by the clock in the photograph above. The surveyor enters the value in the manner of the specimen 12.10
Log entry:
2.27
